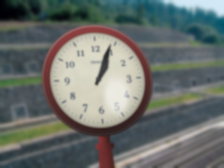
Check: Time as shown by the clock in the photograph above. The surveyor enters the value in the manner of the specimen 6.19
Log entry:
1.04
